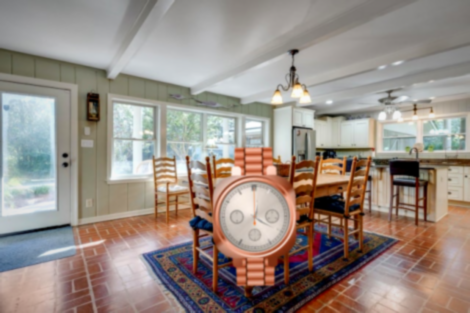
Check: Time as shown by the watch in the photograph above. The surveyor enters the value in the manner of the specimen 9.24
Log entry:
12.20
